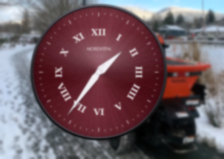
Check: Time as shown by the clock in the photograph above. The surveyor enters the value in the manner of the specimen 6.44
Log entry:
1.36
